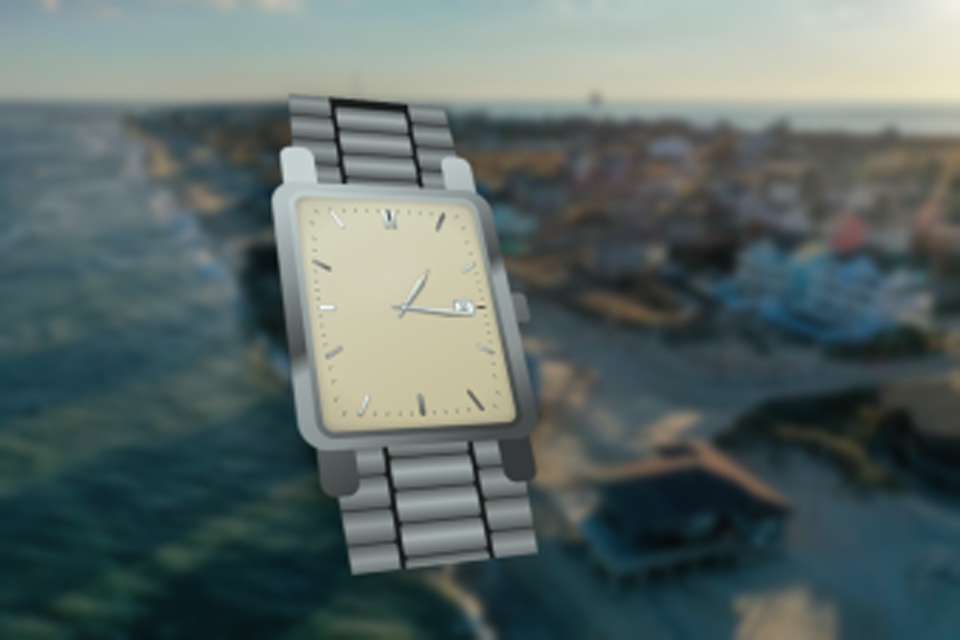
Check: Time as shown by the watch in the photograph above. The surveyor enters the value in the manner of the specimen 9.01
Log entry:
1.16
